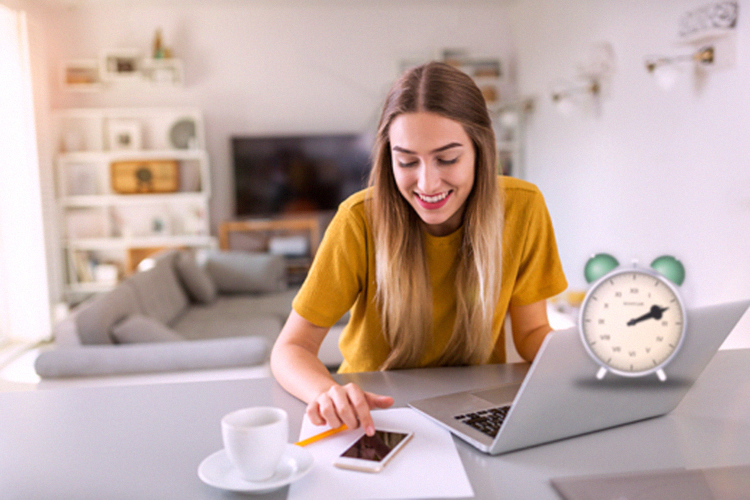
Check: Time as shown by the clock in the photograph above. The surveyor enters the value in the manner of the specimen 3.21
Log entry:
2.11
